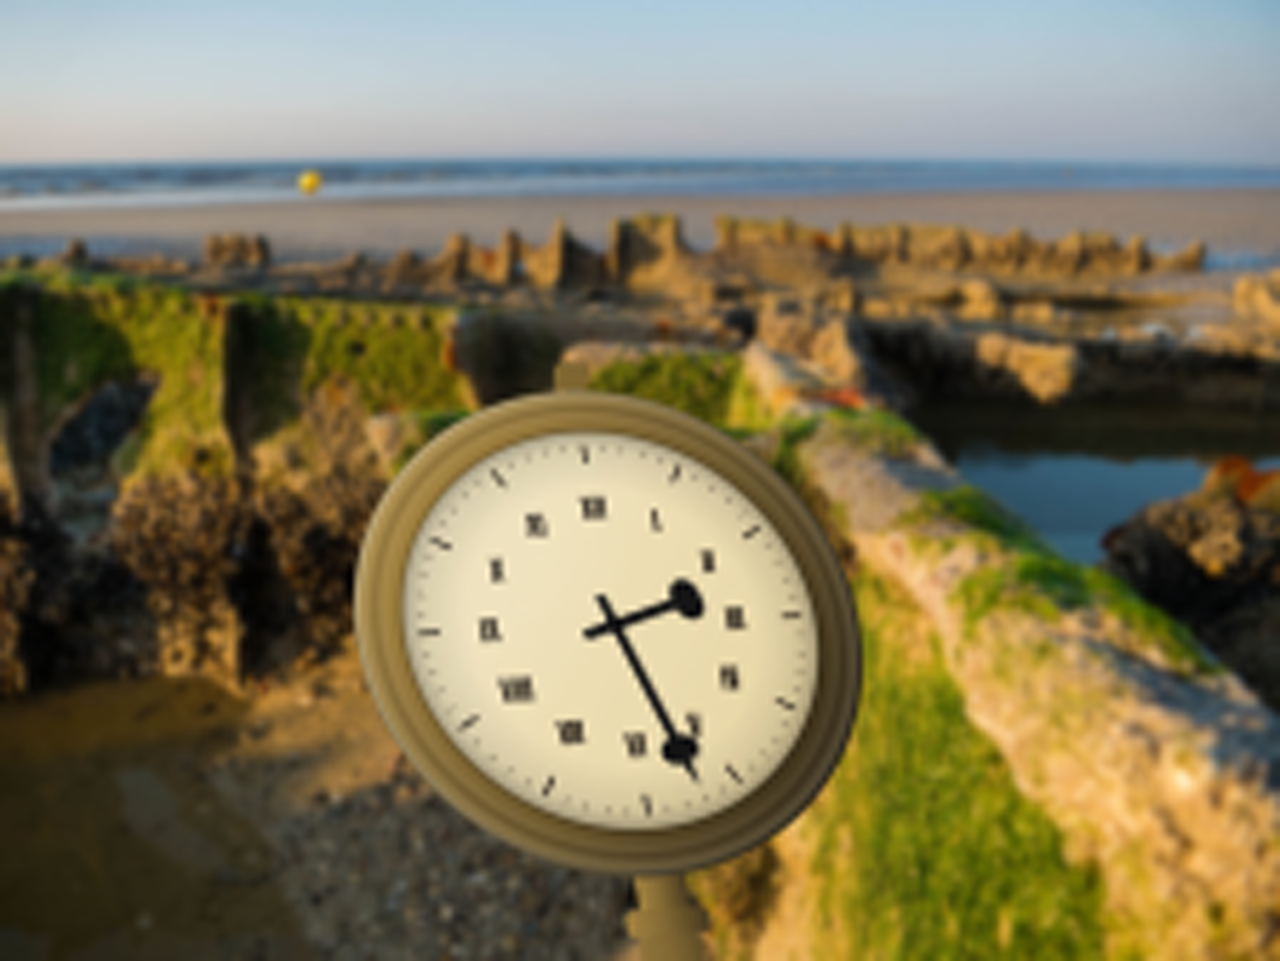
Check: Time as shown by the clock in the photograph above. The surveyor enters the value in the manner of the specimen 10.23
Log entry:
2.27
